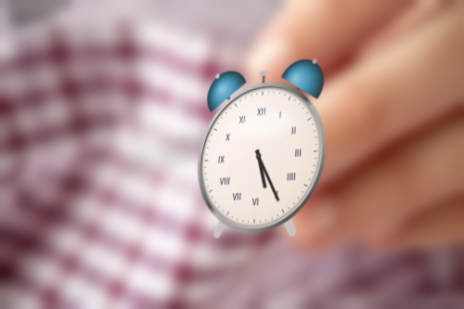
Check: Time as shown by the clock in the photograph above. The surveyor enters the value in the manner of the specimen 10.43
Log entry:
5.25
